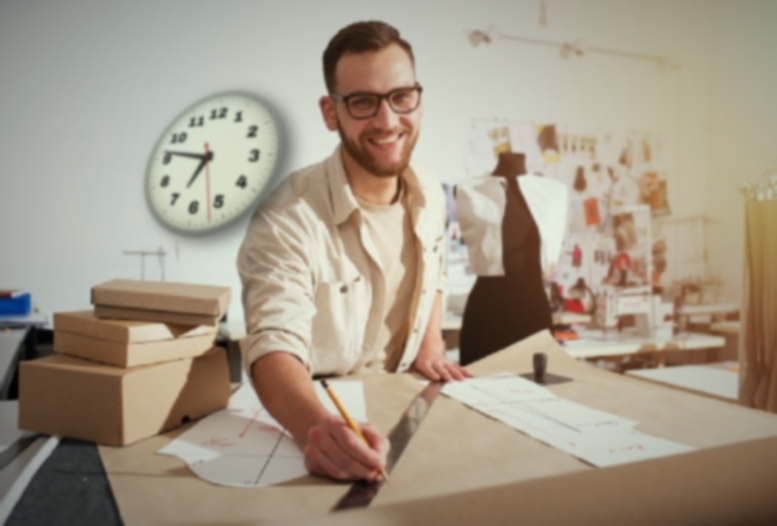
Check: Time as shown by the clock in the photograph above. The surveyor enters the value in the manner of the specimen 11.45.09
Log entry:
6.46.27
